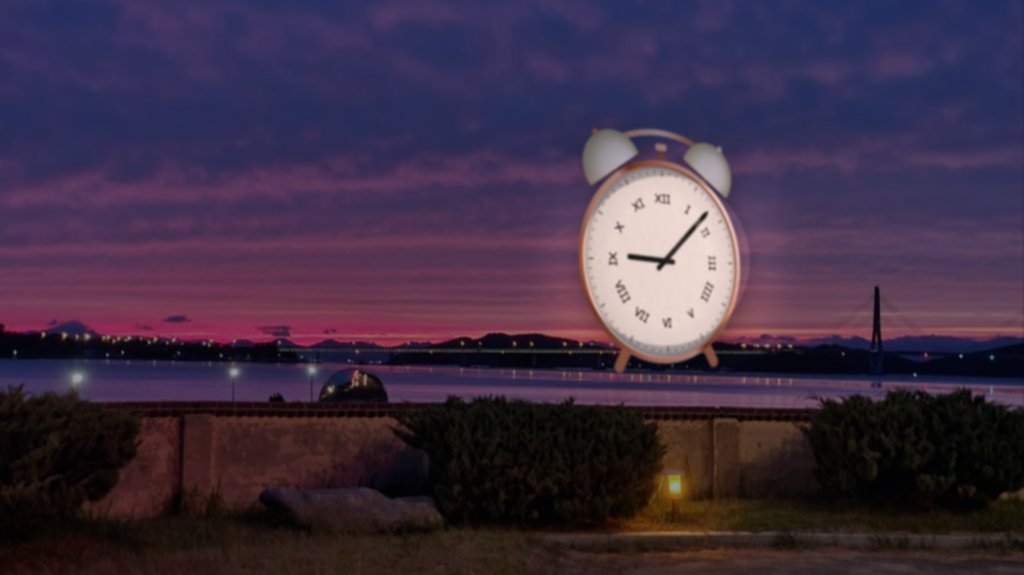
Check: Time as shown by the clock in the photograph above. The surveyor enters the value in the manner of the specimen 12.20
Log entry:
9.08
